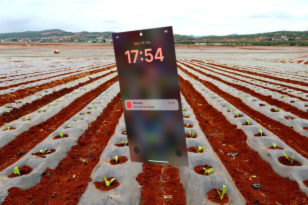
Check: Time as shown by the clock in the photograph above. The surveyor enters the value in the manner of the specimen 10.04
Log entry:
17.54
